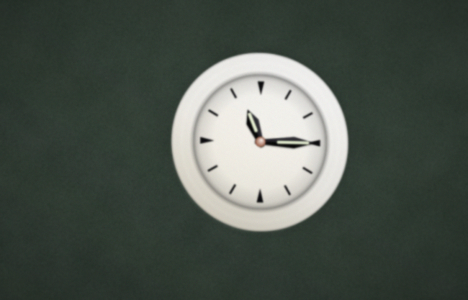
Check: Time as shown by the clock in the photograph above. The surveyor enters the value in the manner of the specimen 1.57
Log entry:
11.15
